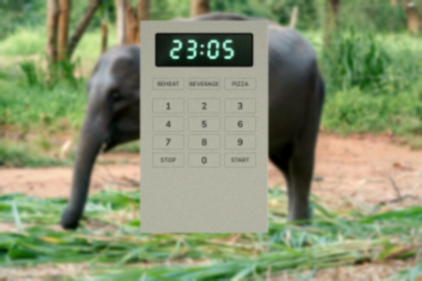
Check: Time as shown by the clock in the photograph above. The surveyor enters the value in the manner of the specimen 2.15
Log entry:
23.05
